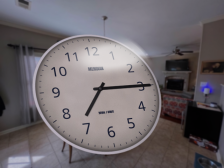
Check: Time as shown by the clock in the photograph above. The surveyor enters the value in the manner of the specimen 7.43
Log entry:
7.15
